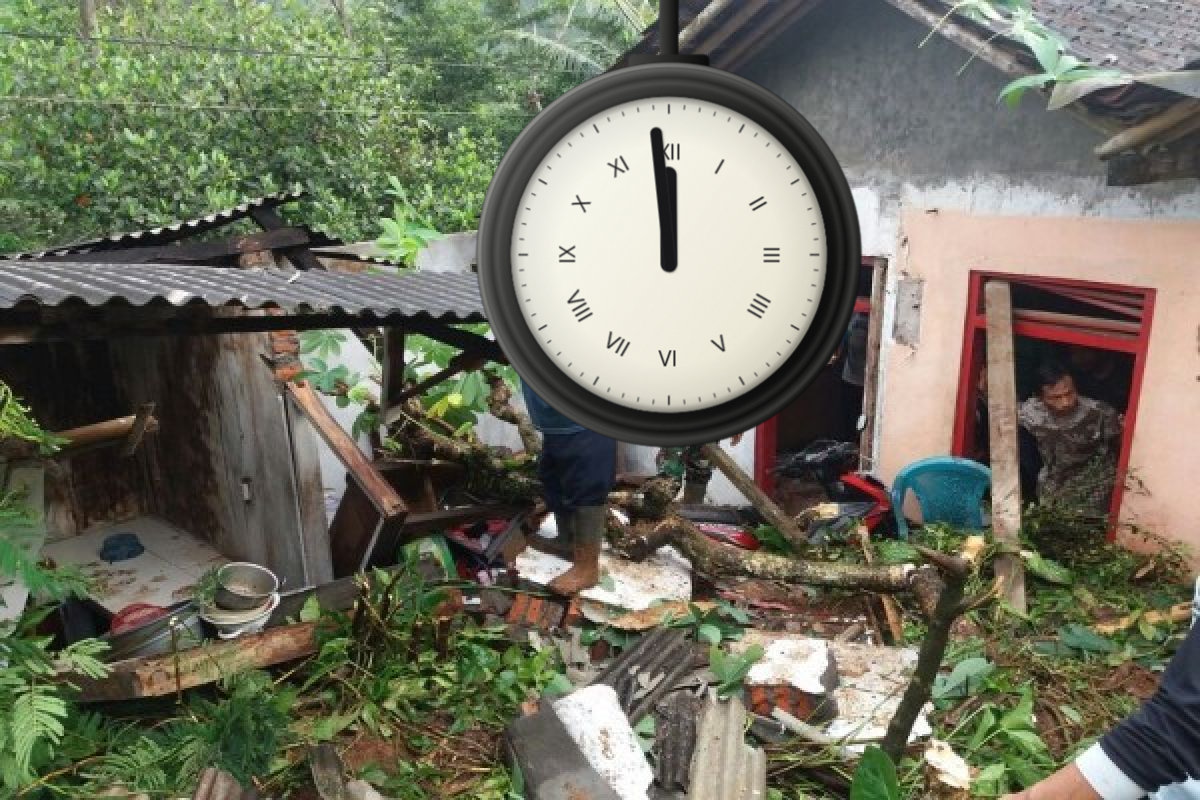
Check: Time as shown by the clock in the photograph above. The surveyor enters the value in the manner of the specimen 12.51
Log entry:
11.59
